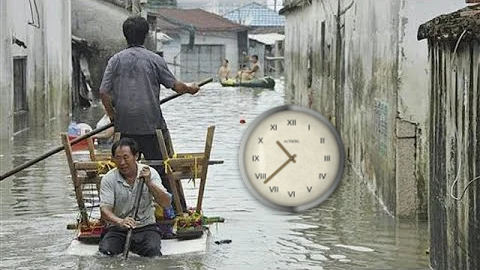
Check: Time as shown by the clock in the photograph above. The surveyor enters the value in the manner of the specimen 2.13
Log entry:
10.38
